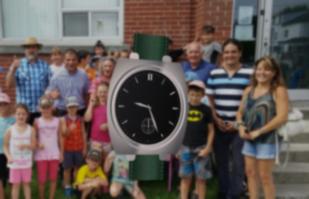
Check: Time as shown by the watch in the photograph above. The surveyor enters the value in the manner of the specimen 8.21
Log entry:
9.26
